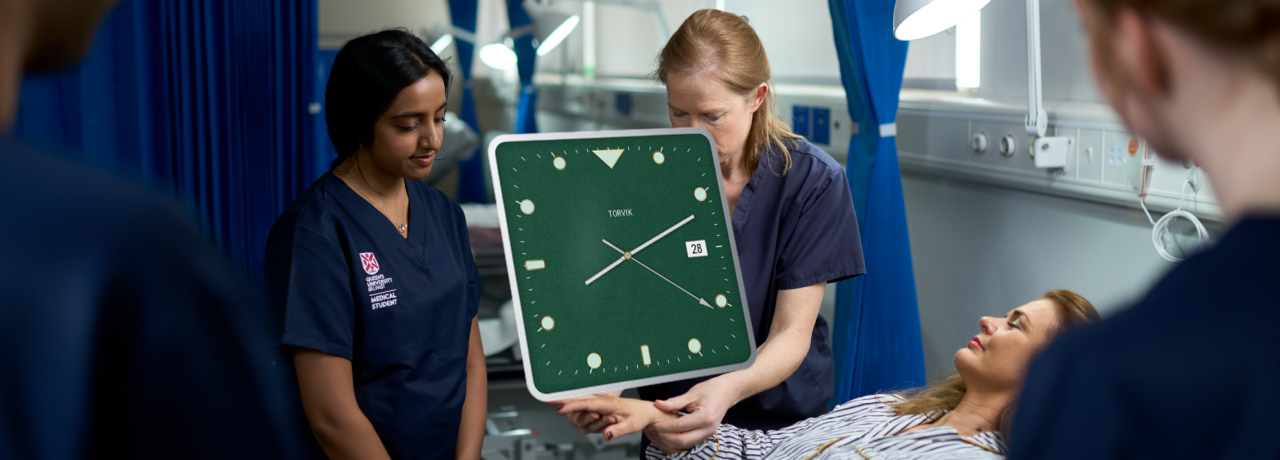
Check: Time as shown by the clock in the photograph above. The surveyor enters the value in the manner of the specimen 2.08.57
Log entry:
8.11.21
